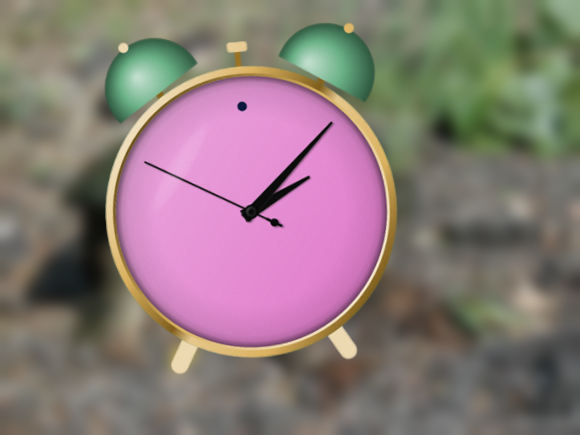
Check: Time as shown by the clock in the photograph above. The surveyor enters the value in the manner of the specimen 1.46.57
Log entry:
2.07.50
